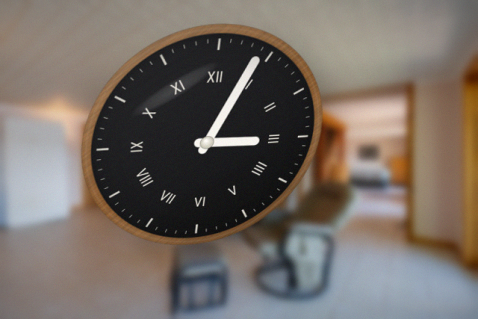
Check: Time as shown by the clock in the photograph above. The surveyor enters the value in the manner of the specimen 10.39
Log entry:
3.04
